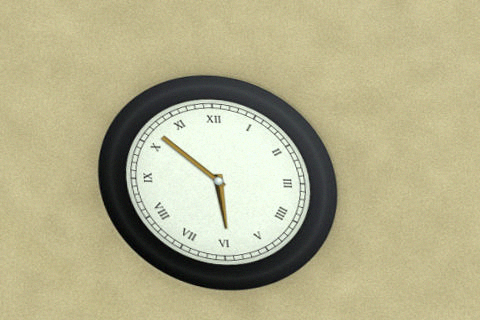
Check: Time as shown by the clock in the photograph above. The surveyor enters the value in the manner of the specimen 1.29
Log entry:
5.52
